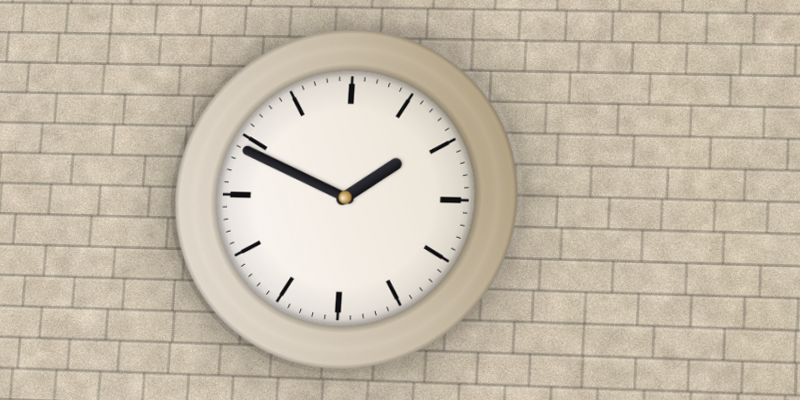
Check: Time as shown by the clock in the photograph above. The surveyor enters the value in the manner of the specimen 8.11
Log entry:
1.49
